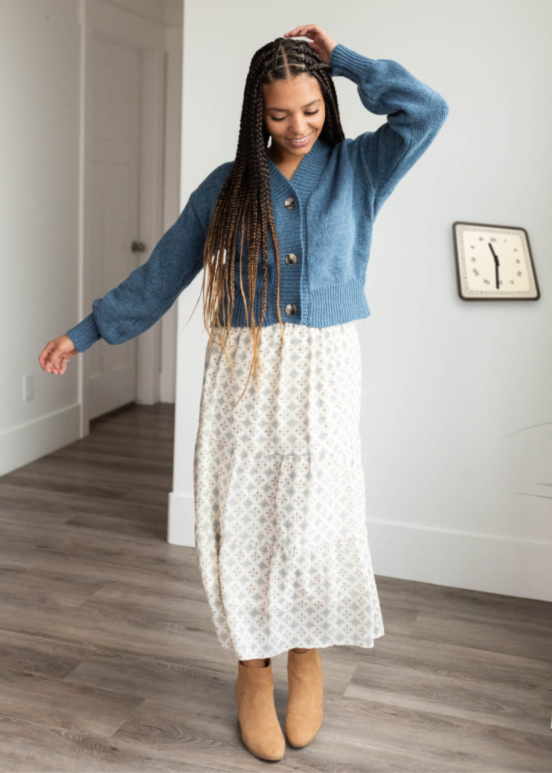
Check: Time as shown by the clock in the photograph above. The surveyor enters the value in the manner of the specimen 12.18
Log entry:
11.31
